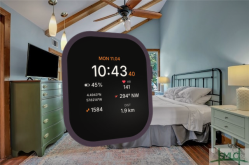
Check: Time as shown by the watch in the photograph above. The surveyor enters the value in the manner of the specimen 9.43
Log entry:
10.43
